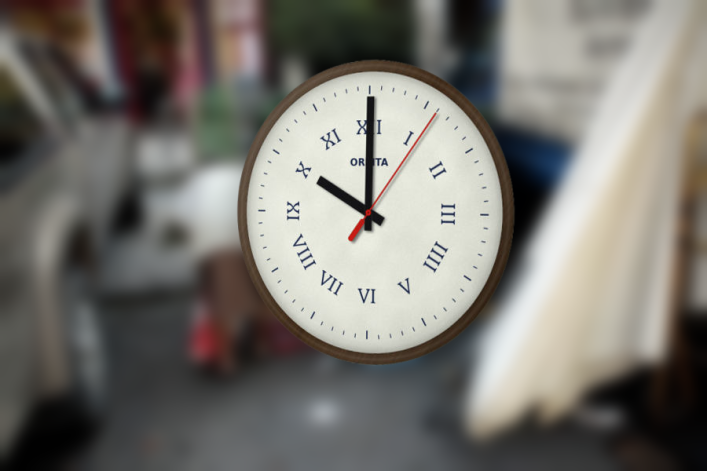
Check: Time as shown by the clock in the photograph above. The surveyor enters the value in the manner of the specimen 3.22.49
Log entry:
10.00.06
